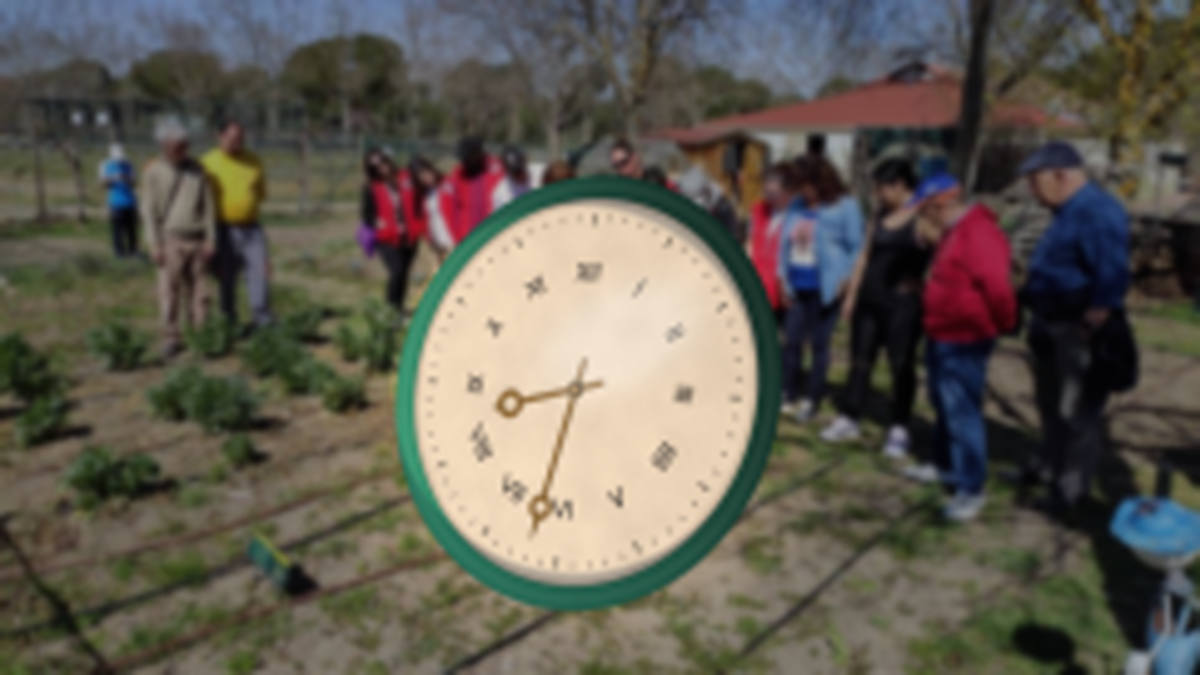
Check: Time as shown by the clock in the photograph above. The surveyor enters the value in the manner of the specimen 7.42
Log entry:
8.32
